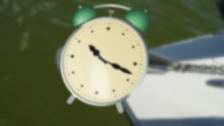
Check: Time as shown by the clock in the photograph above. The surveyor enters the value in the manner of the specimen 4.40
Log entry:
10.18
